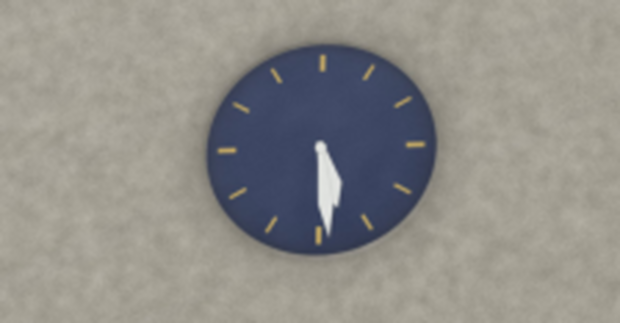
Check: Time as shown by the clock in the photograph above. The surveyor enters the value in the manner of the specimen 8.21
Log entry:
5.29
